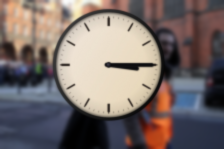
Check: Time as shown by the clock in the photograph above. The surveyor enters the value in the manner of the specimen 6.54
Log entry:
3.15
